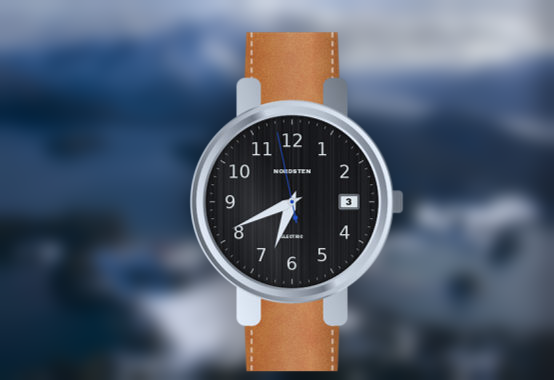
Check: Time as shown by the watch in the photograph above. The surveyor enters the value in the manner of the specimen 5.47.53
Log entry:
6.40.58
